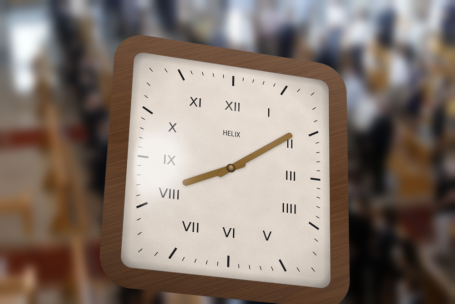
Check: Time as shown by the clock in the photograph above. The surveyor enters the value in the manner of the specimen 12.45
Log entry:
8.09
